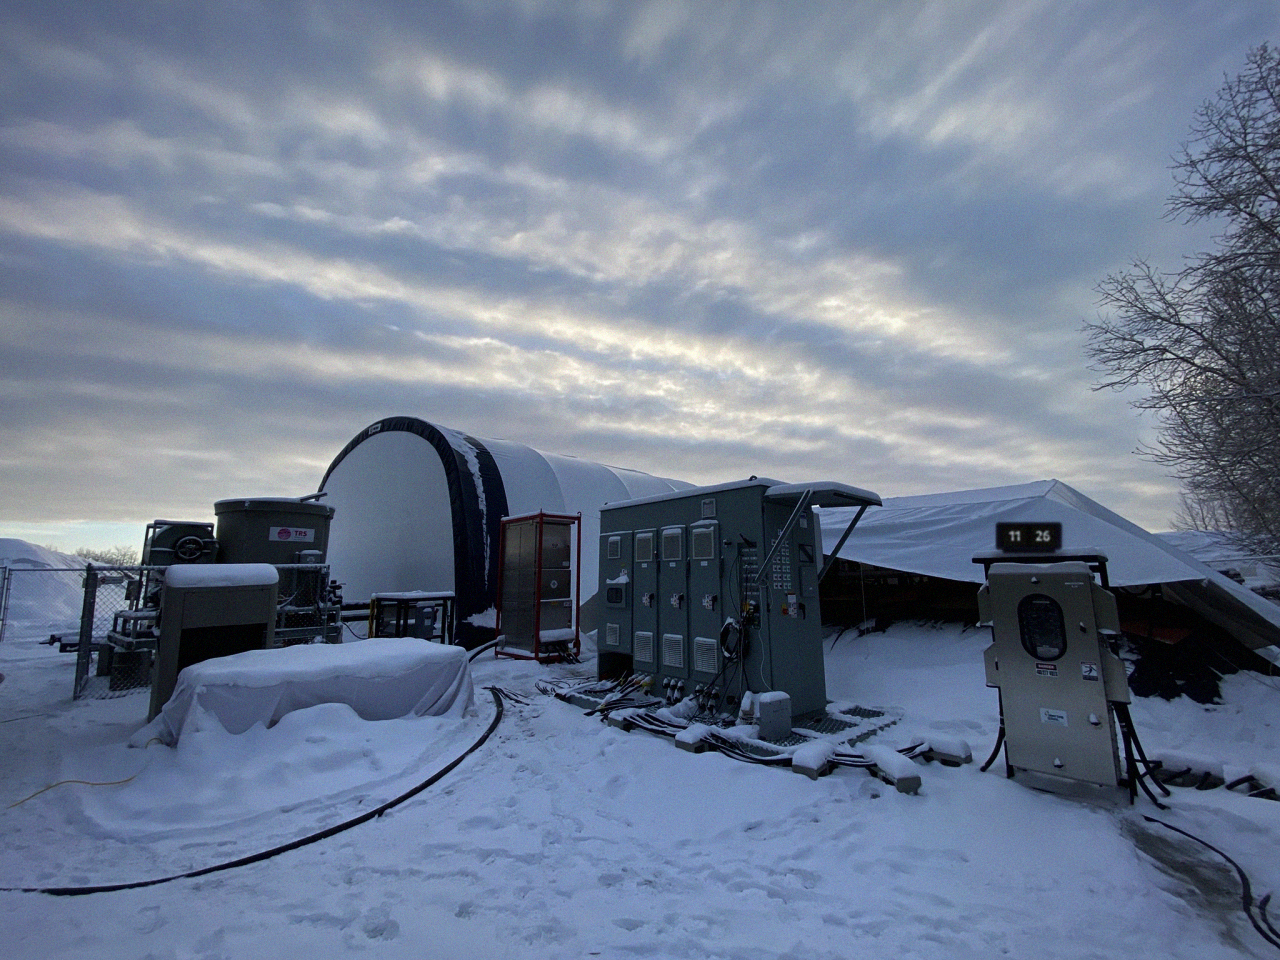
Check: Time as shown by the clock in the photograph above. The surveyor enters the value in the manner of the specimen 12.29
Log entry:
11.26
